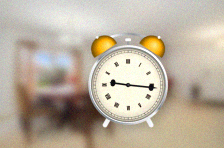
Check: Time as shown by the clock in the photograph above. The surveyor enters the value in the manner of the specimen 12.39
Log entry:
9.16
